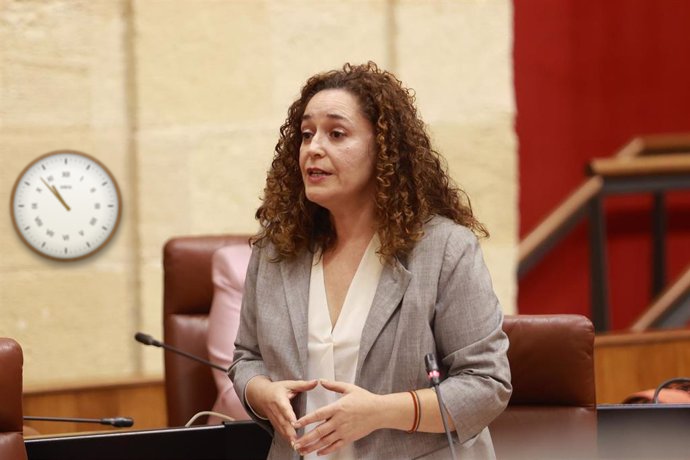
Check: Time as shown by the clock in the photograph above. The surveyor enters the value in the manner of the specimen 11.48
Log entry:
10.53
